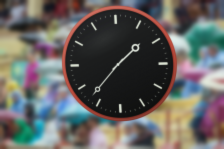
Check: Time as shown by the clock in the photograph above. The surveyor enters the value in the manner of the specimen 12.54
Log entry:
1.37
